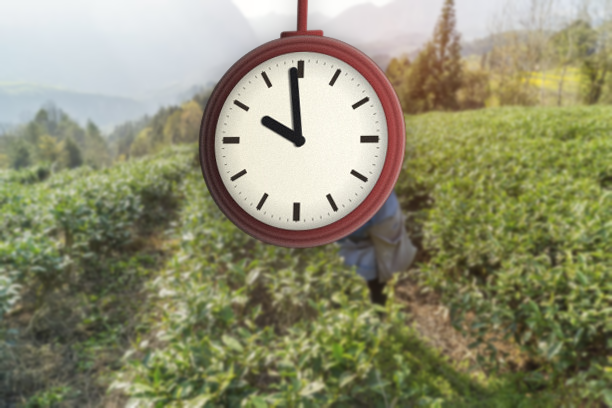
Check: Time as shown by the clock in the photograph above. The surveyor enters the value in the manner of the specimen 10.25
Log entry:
9.59
